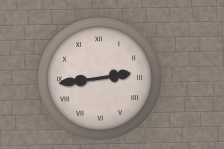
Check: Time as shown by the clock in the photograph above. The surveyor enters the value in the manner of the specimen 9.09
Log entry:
2.44
